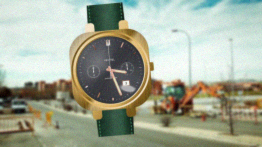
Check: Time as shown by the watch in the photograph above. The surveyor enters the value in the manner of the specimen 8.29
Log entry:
3.27
